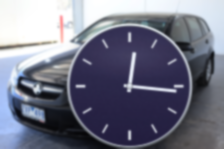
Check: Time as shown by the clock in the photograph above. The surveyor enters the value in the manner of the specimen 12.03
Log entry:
12.16
